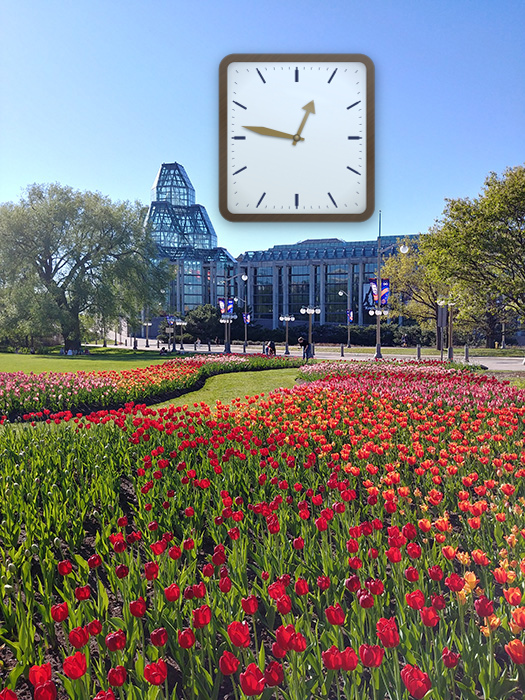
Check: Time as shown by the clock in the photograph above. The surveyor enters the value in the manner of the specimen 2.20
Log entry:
12.47
